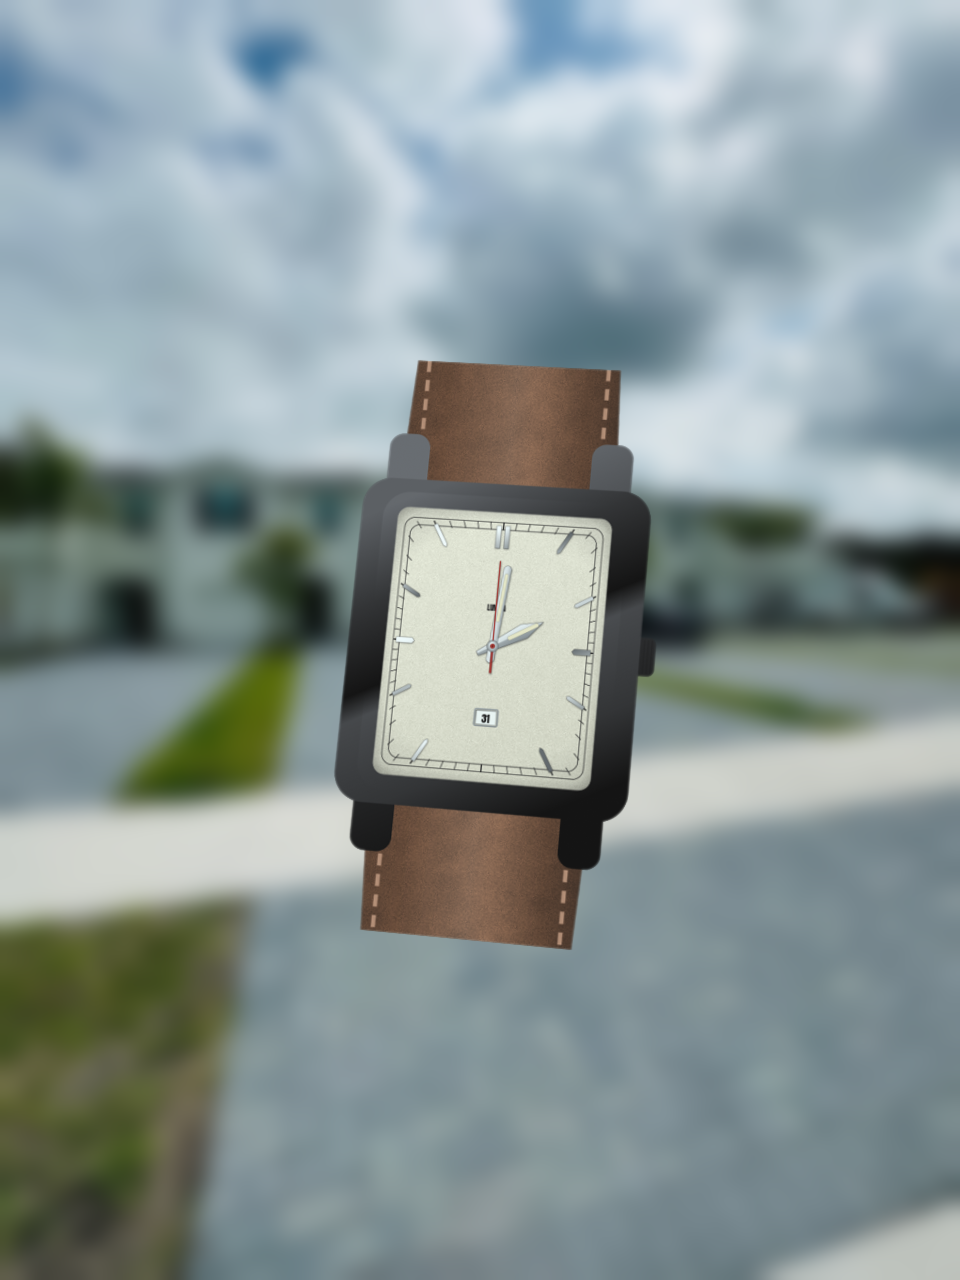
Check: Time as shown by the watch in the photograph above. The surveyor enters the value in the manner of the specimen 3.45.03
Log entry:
2.01.00
